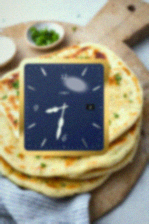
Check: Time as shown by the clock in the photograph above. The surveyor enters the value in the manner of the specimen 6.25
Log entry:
8.32
